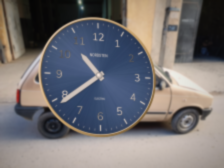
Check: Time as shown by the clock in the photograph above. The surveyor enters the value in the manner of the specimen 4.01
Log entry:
10.39
